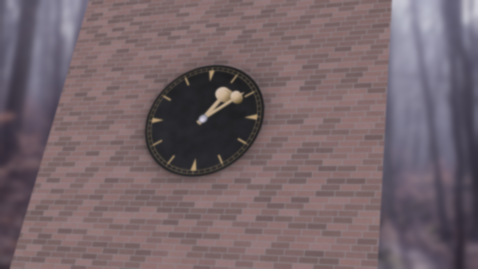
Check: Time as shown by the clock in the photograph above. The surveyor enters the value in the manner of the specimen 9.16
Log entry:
1.09
